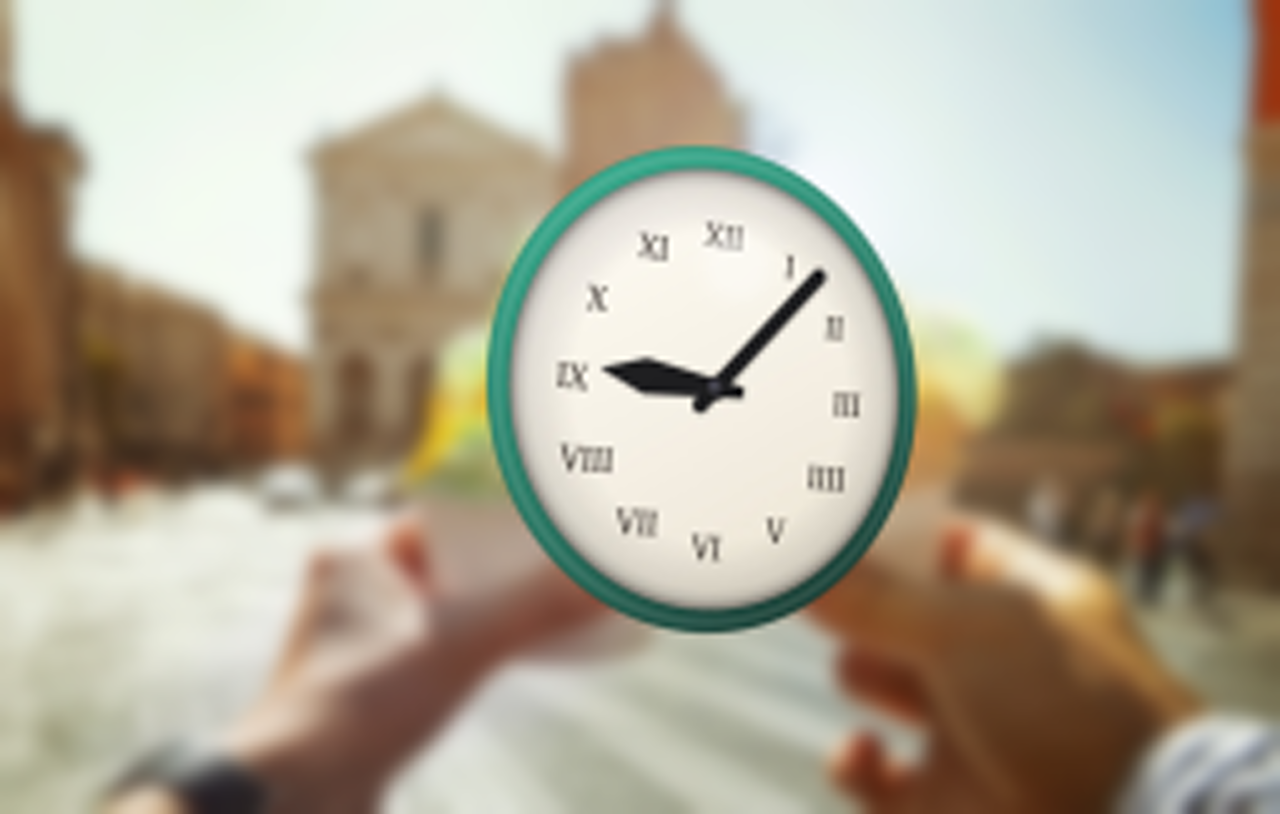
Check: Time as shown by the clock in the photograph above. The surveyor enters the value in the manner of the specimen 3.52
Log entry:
9.07
